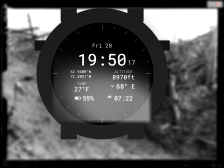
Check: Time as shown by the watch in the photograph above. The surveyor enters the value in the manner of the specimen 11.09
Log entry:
19.50
